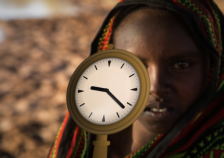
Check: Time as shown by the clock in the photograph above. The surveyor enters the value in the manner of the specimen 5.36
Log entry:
9.22
